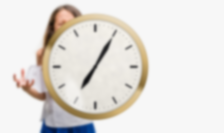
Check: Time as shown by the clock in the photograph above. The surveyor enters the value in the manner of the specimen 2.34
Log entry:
7.05
